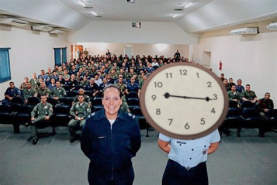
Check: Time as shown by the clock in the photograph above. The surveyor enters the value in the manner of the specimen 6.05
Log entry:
9.16
